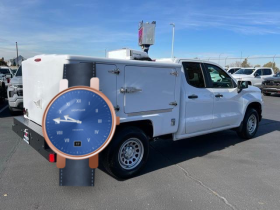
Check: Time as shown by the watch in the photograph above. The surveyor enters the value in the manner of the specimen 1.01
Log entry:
9.46
